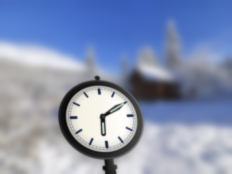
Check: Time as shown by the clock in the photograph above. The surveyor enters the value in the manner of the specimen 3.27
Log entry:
6.10
